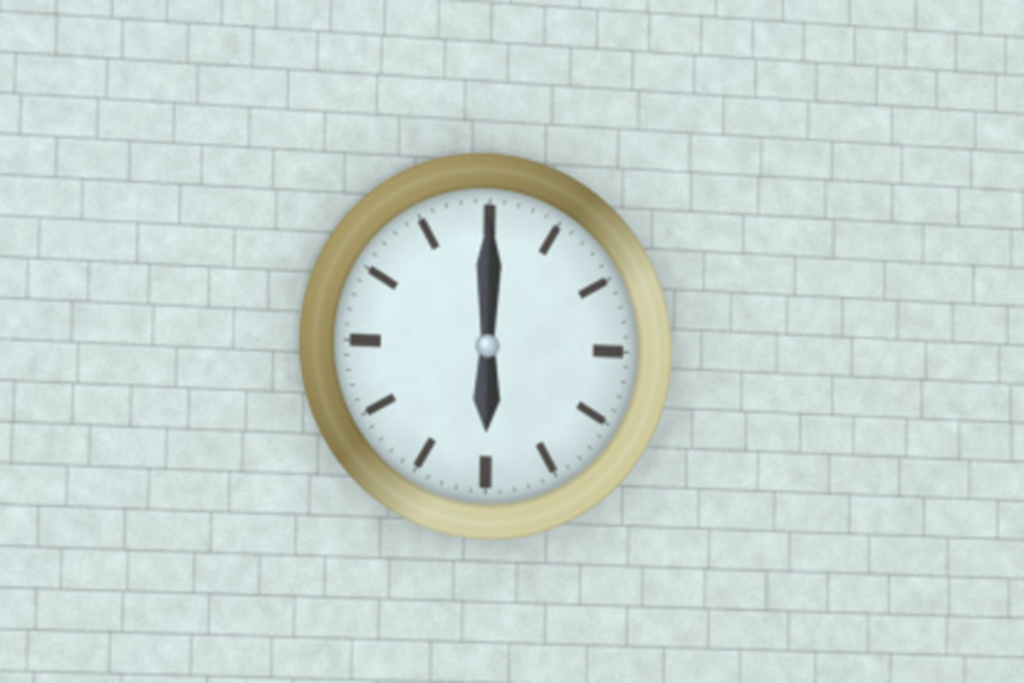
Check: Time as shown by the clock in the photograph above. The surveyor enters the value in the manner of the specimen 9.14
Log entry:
6.00
